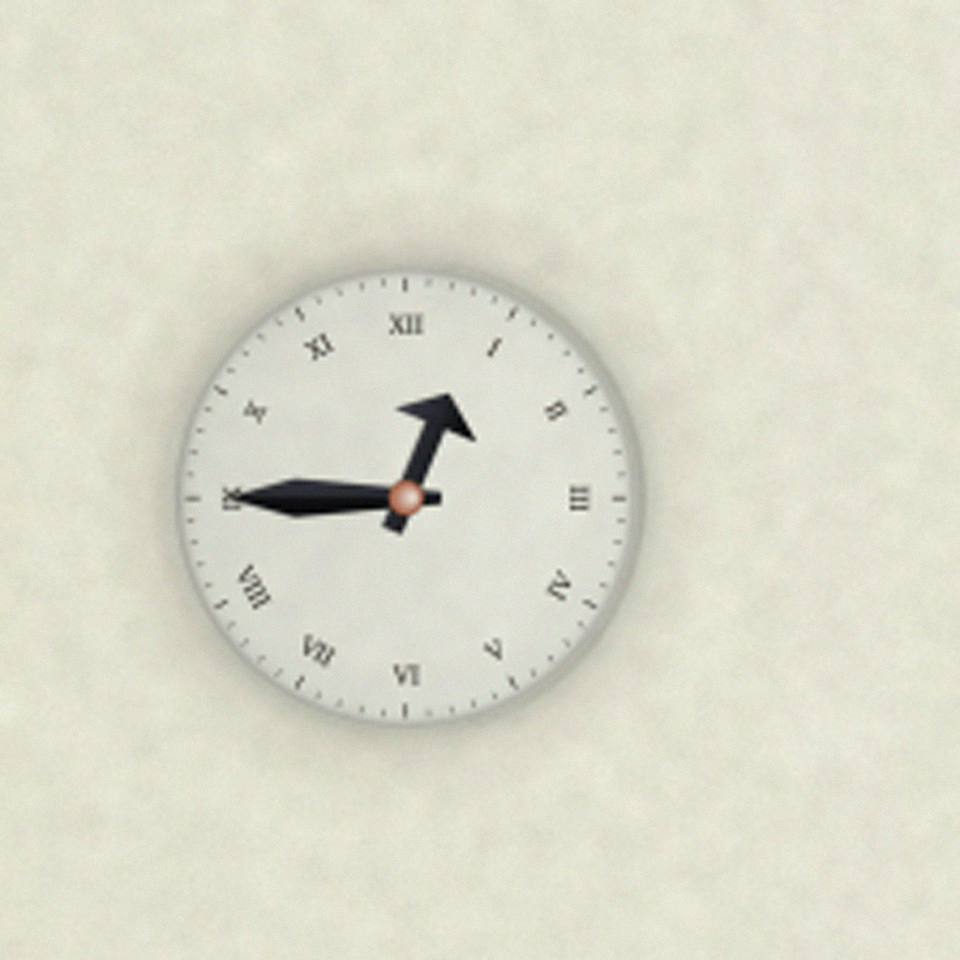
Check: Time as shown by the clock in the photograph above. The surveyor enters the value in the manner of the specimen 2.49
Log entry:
12.45
